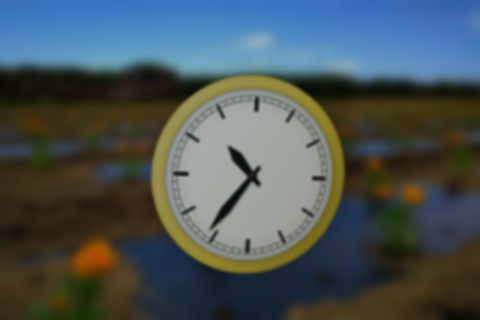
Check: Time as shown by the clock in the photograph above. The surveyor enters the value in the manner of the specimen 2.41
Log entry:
10.36
